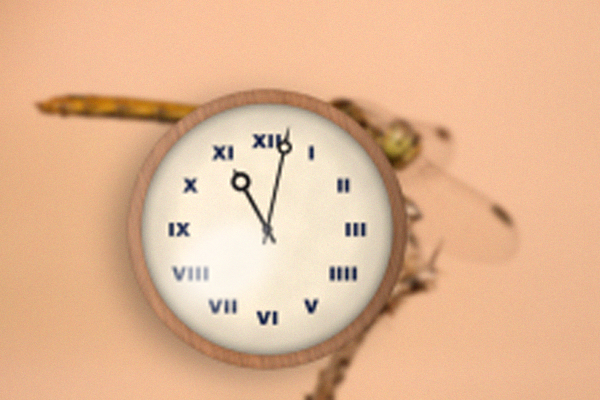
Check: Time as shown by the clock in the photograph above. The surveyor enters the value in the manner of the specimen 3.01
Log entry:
11.02
